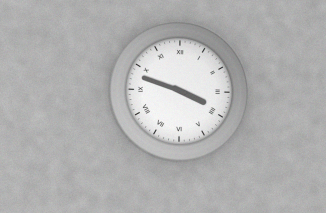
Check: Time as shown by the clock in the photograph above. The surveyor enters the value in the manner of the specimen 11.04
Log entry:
3.48
